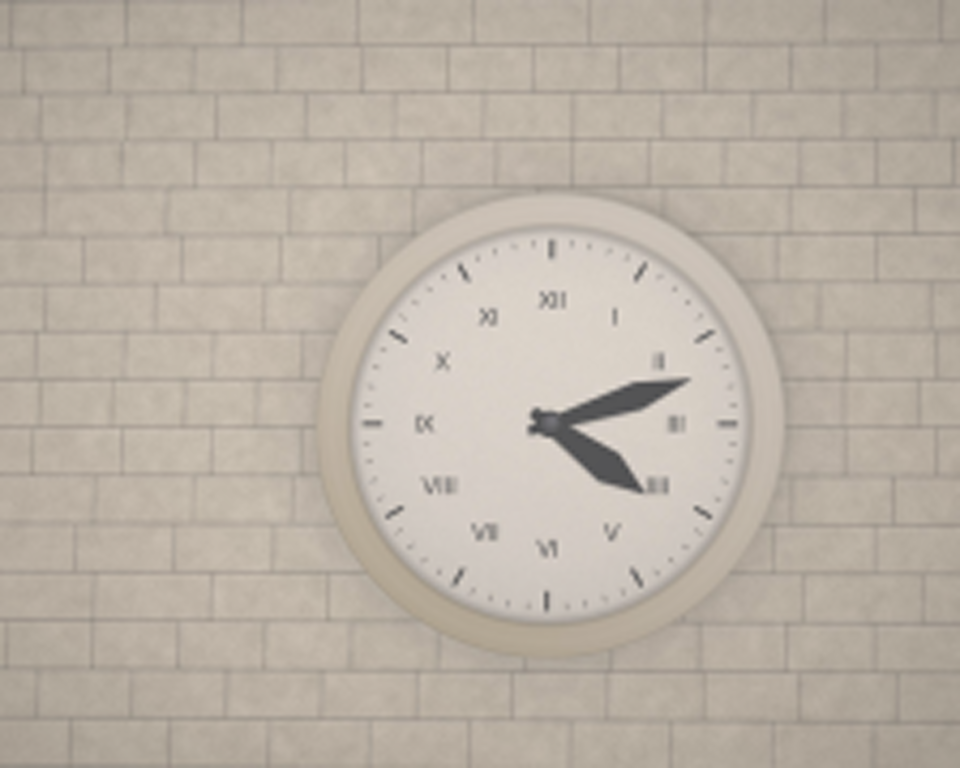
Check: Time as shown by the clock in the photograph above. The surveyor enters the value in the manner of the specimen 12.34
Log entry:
4.12
